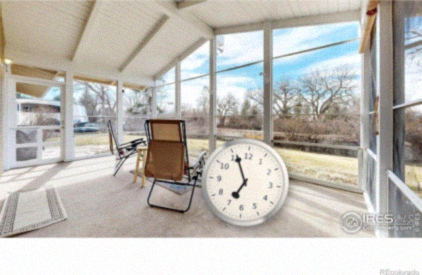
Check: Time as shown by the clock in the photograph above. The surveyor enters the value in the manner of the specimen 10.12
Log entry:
6.56
